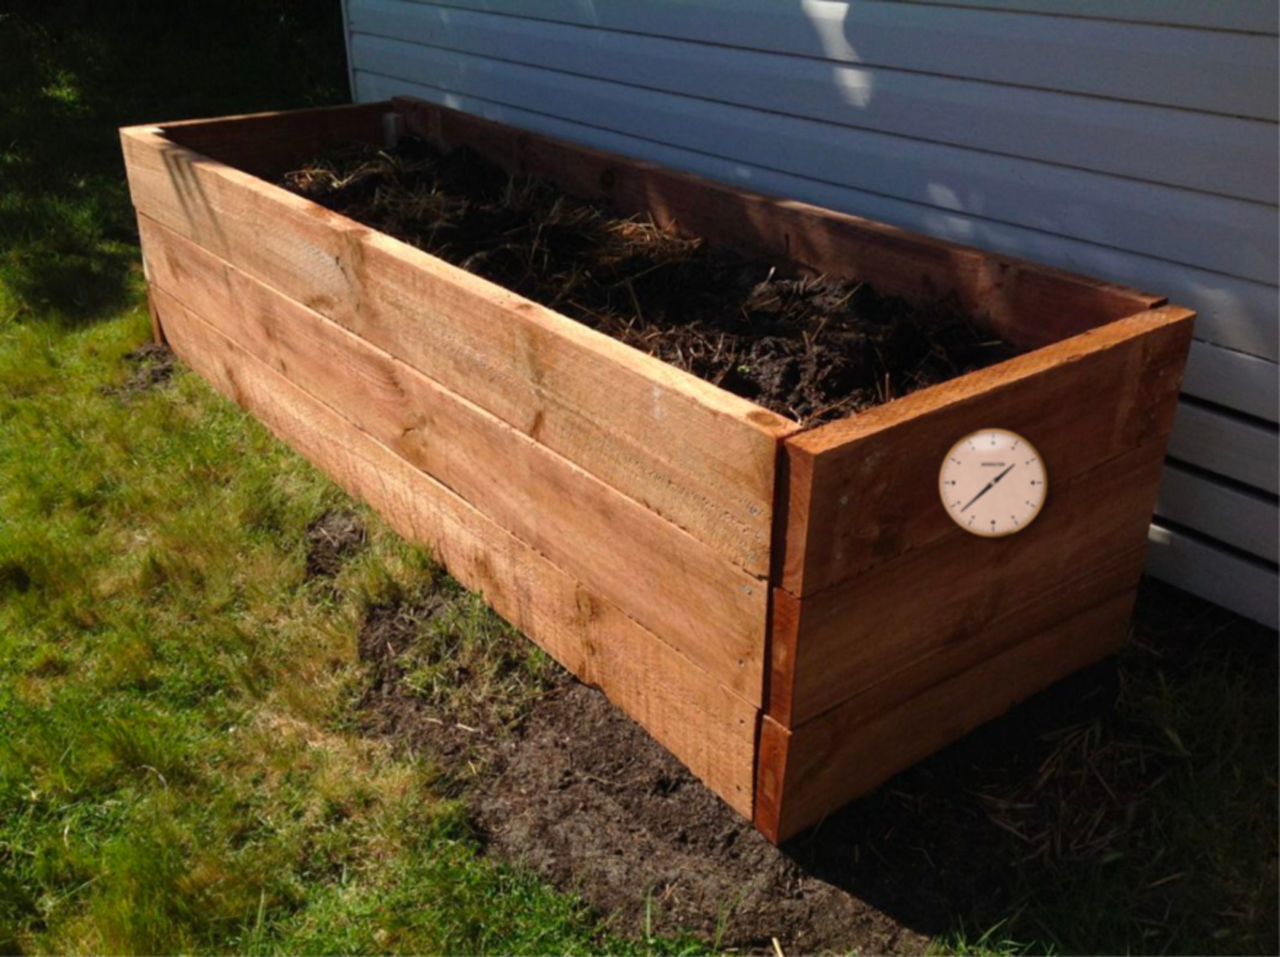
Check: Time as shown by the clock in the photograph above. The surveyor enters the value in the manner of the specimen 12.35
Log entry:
1.38
